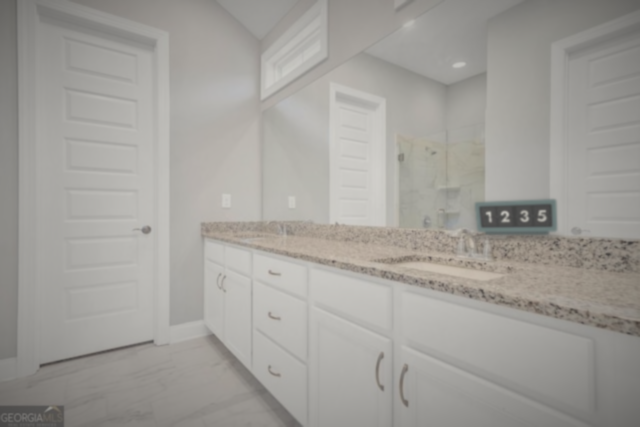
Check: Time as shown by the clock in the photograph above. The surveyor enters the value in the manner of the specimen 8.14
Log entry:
12.35
